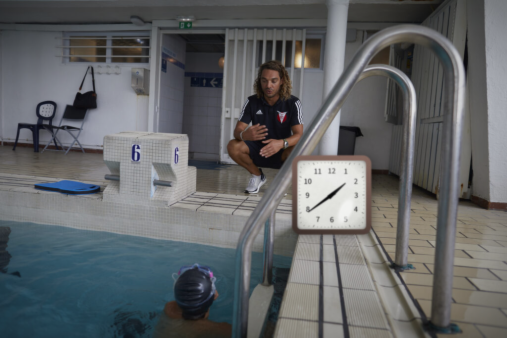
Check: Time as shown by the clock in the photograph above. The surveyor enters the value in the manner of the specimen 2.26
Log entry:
1.39
